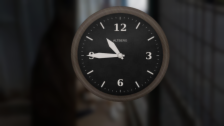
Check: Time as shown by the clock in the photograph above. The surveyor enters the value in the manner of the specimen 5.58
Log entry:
10.45
